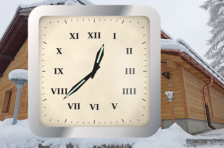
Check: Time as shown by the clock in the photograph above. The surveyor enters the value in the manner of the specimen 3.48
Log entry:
12.38
